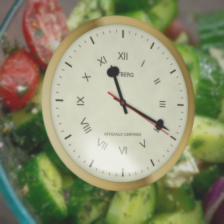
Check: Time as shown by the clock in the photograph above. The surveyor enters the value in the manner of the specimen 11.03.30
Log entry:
11.19.20
